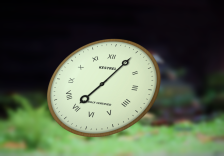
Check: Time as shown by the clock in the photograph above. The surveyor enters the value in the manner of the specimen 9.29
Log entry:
7.05
